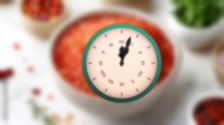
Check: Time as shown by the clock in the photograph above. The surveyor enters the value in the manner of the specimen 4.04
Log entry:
12.03
